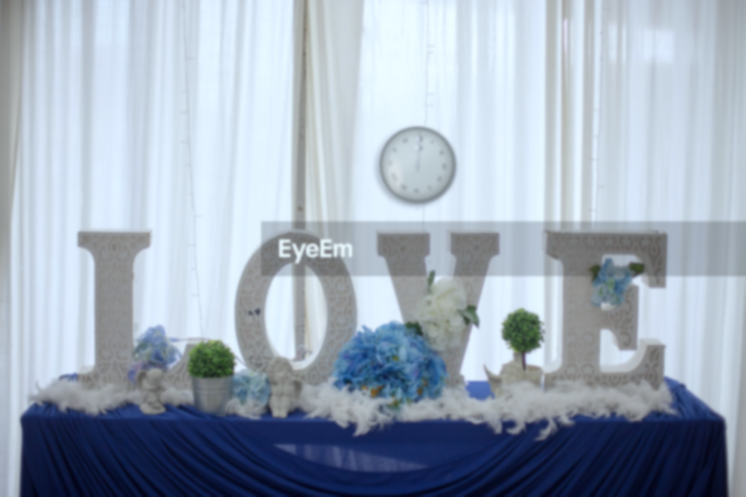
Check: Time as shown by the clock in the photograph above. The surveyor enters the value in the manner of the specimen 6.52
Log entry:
12.00
